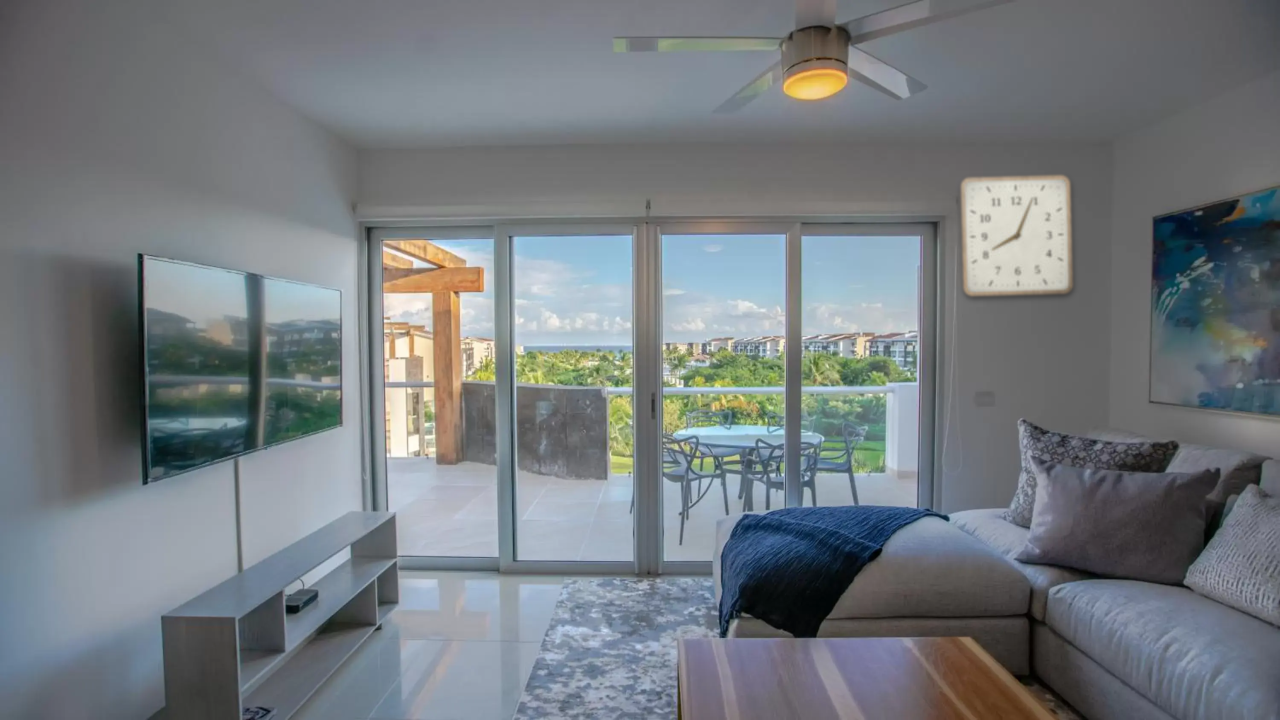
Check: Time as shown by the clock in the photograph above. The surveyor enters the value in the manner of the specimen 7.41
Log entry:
8.04
